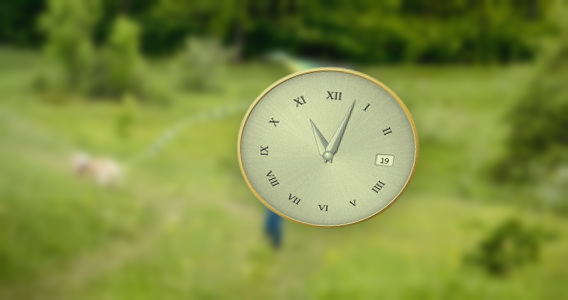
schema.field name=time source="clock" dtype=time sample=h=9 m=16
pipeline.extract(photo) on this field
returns h=11 m=3
